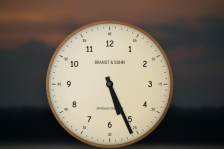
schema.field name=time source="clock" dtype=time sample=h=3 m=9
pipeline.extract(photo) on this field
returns h=5 m=26
